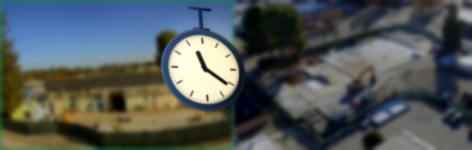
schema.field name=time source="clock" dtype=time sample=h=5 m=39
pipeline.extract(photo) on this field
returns h=11 m=21
